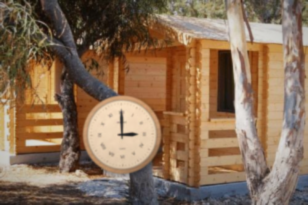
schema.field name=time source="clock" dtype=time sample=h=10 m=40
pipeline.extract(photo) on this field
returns h=3 m=0
